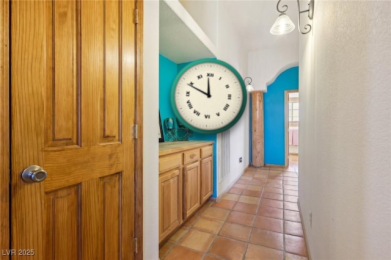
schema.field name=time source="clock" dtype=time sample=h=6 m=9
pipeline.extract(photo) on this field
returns h=11 m=49
